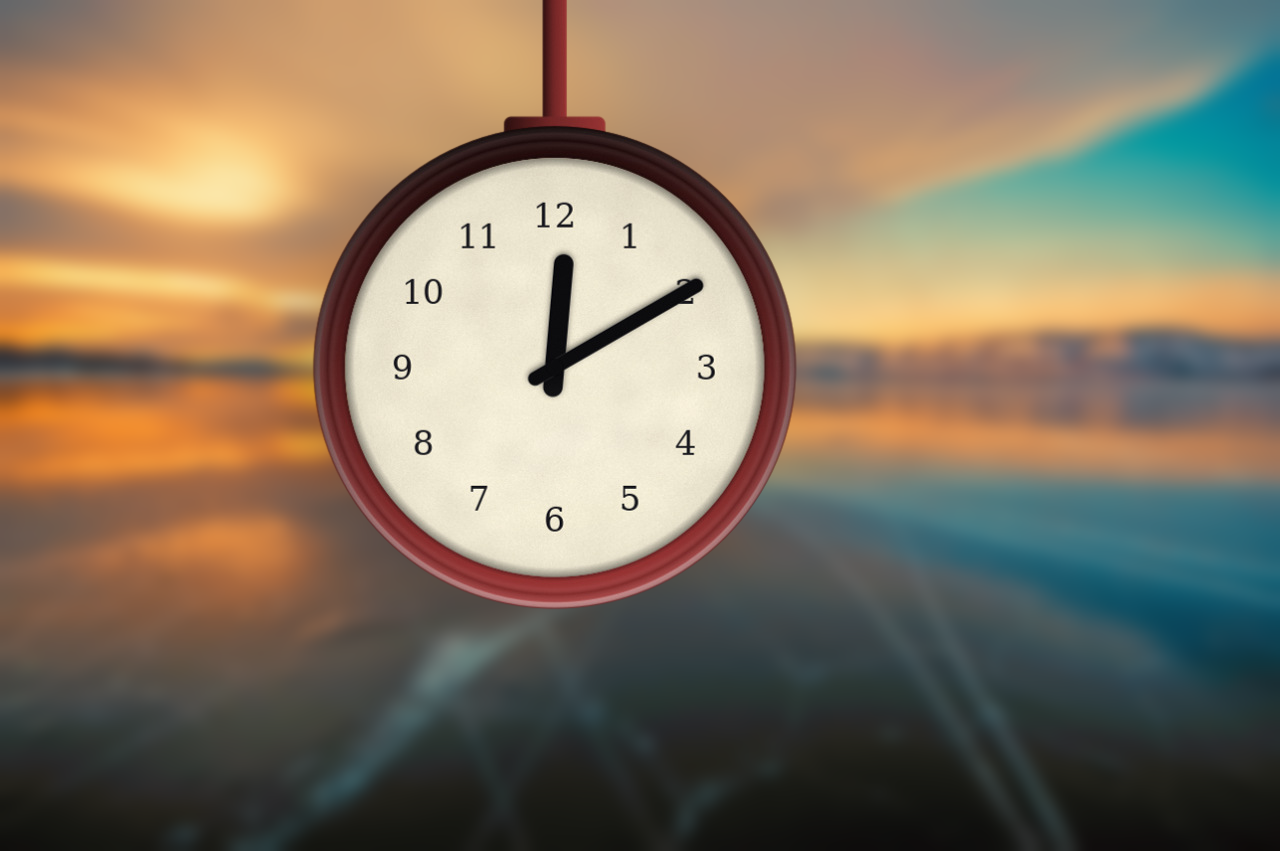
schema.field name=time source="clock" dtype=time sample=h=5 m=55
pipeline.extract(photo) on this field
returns h=12 m=10
